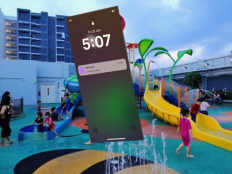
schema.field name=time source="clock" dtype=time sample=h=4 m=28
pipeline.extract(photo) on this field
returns h=5 m=7
